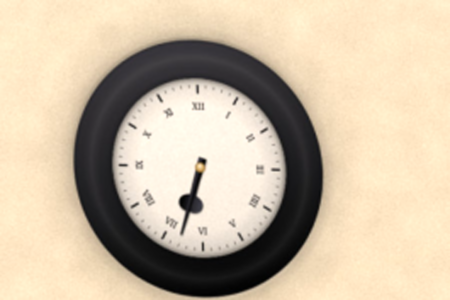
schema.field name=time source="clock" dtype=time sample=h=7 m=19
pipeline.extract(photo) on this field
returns h=6 m=33
